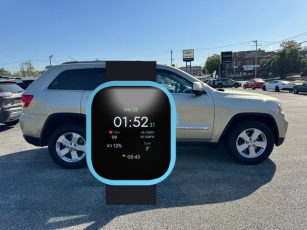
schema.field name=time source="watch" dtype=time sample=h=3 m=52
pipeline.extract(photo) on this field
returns h=1 m=52
